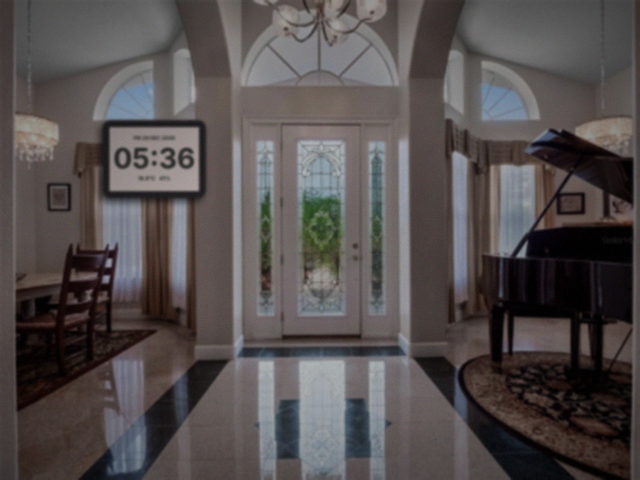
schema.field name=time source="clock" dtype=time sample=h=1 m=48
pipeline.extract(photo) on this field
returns h=5 m=36
